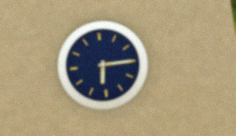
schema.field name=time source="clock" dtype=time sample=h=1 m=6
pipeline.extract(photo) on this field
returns h=6 m=15
